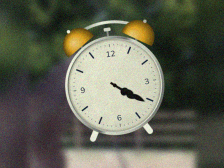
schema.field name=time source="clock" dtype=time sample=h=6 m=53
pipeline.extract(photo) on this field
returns h=4 m=21
